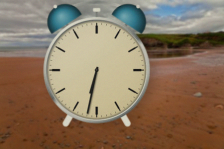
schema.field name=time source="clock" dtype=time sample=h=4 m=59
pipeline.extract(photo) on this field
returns h=6 m=32
